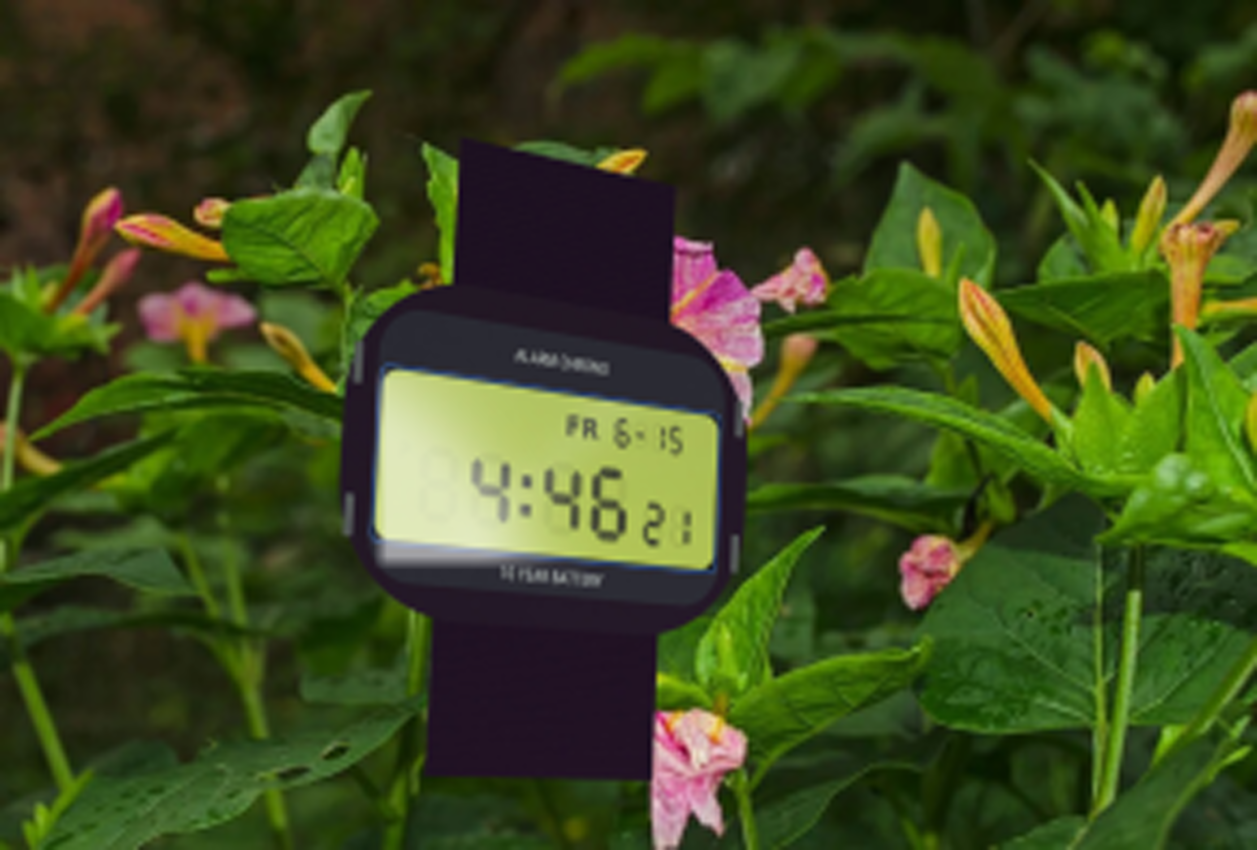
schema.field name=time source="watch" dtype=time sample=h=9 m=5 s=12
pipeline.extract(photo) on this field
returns h=4 m=46 s=21
